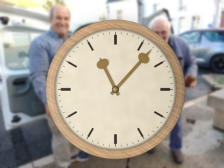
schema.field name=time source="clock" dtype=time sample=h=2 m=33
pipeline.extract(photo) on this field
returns h=11 m=7
